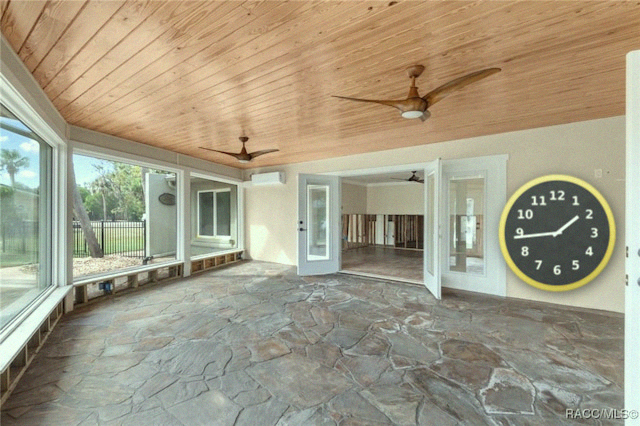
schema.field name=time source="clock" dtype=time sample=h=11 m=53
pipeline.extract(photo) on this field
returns h=1 m=44
